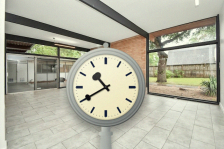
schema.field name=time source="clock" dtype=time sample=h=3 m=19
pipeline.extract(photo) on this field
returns h=10 m=40
